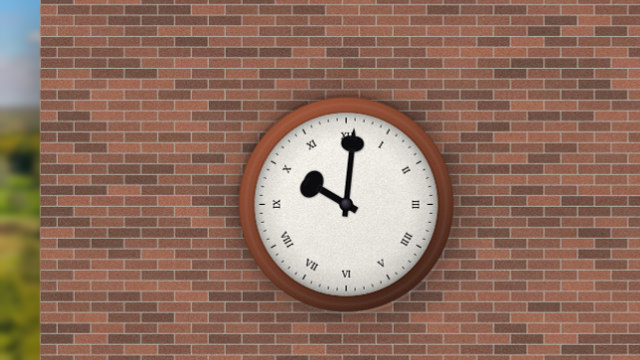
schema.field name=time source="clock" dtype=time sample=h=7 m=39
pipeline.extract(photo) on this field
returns h=10 m=1
